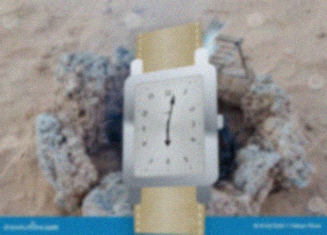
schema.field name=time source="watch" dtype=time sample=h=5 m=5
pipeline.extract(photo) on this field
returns h=6 m=2
